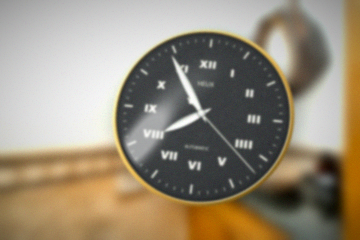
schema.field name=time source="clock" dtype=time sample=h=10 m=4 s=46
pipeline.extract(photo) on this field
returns h=7 m=54 s=22
